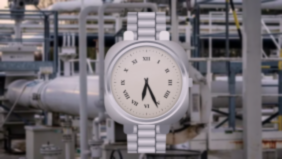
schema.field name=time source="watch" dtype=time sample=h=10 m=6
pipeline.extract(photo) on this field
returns h=6 m=26
